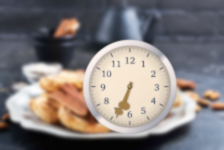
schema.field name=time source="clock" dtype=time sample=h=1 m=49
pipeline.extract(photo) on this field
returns h=6 m=34
